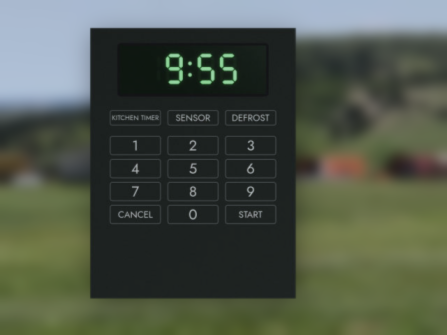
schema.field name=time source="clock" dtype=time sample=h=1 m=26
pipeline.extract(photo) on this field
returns h=9 m=55
